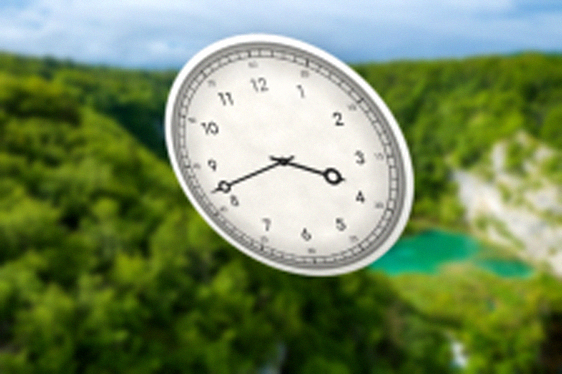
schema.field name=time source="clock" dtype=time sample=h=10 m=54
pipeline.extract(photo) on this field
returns h=3 m=42
